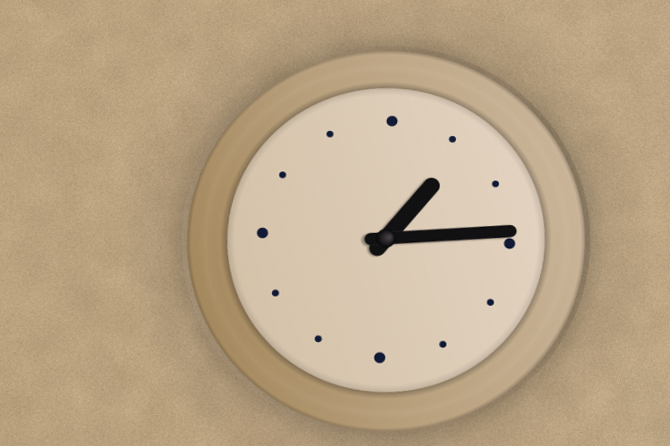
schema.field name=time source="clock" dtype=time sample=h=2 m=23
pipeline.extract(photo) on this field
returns h=1 m=14
